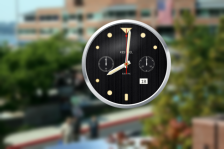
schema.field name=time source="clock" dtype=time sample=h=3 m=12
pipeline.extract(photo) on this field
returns h=8 m=1
